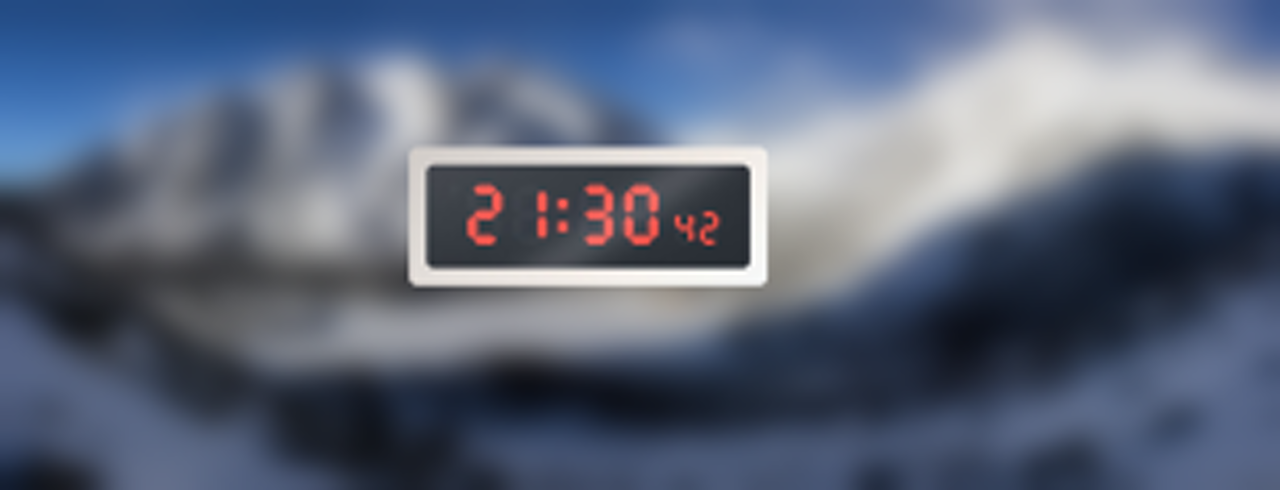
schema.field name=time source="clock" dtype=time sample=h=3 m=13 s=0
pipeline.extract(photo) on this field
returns h=21 m=30 s=42
